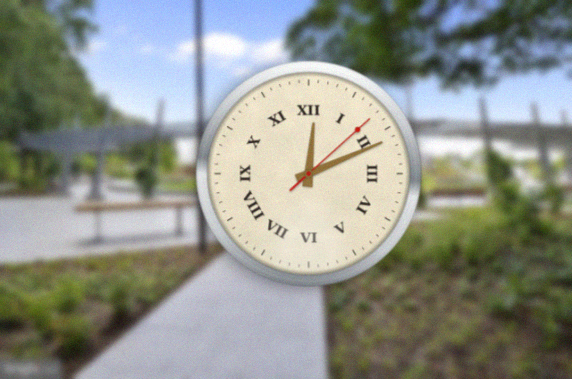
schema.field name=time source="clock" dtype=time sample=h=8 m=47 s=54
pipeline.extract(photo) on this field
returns h=12 m=11 s=8
